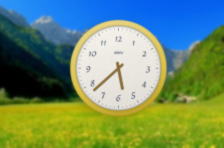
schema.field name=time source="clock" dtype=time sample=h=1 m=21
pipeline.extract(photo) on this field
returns h=5 m=38
